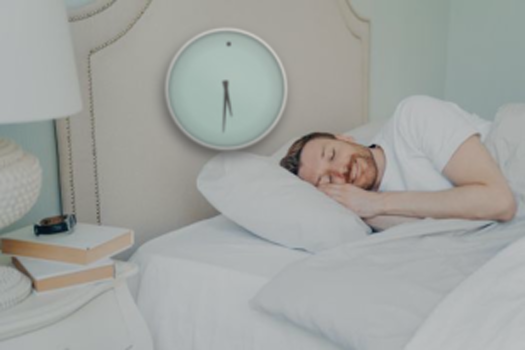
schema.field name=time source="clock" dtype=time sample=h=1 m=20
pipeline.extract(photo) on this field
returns h=5 m=30
